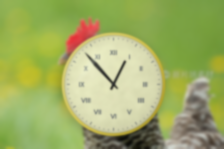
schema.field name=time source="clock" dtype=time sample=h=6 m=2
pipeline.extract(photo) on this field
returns h=12 m=53
